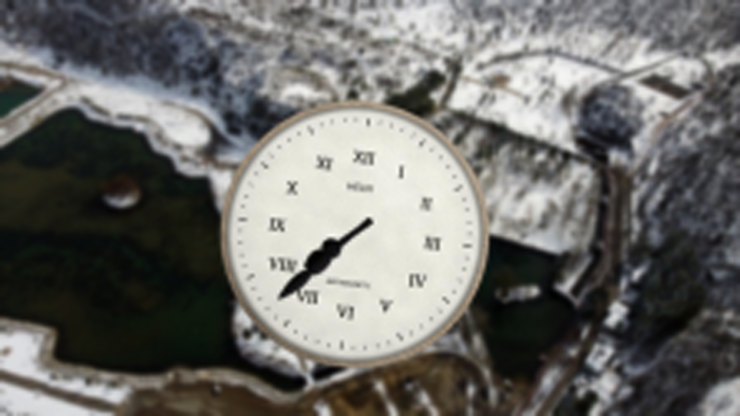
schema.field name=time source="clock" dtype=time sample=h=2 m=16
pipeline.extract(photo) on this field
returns h=7 m=37
